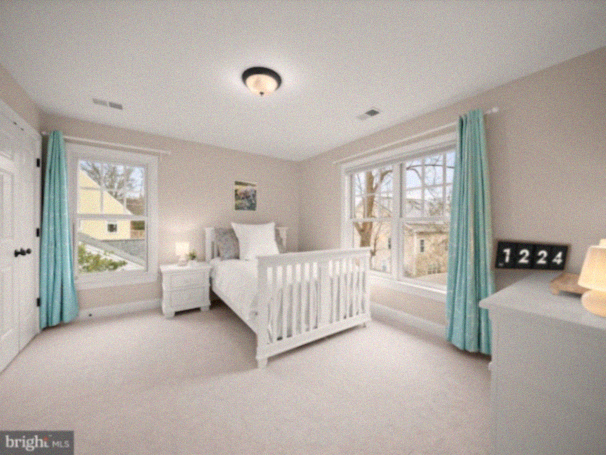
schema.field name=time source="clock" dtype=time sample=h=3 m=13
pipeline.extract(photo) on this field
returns h=12 m=24
